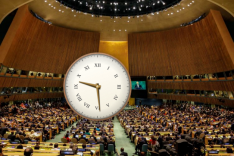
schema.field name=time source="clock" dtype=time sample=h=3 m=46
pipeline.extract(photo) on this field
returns h=9 m=29
